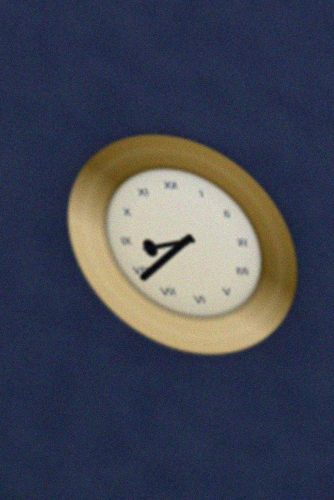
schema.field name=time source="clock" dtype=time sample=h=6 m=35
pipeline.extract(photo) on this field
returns h=8 m=39
